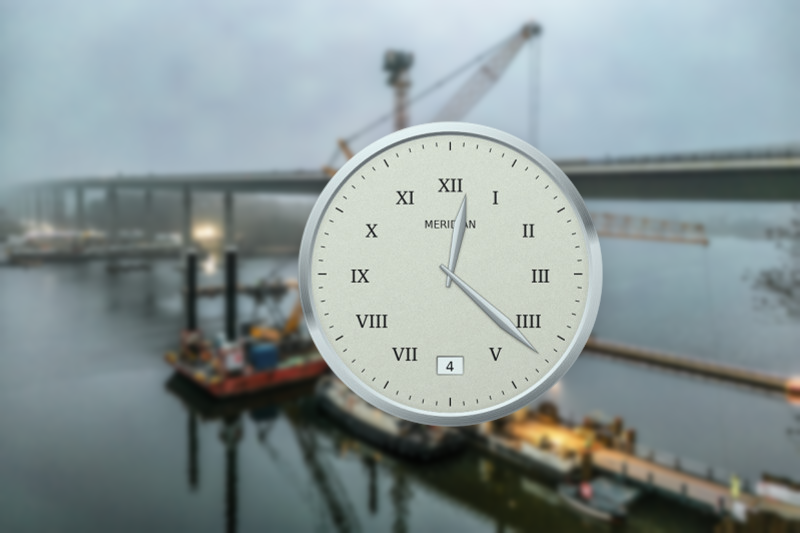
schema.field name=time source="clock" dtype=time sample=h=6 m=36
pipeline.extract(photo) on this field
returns h=12 m=22
